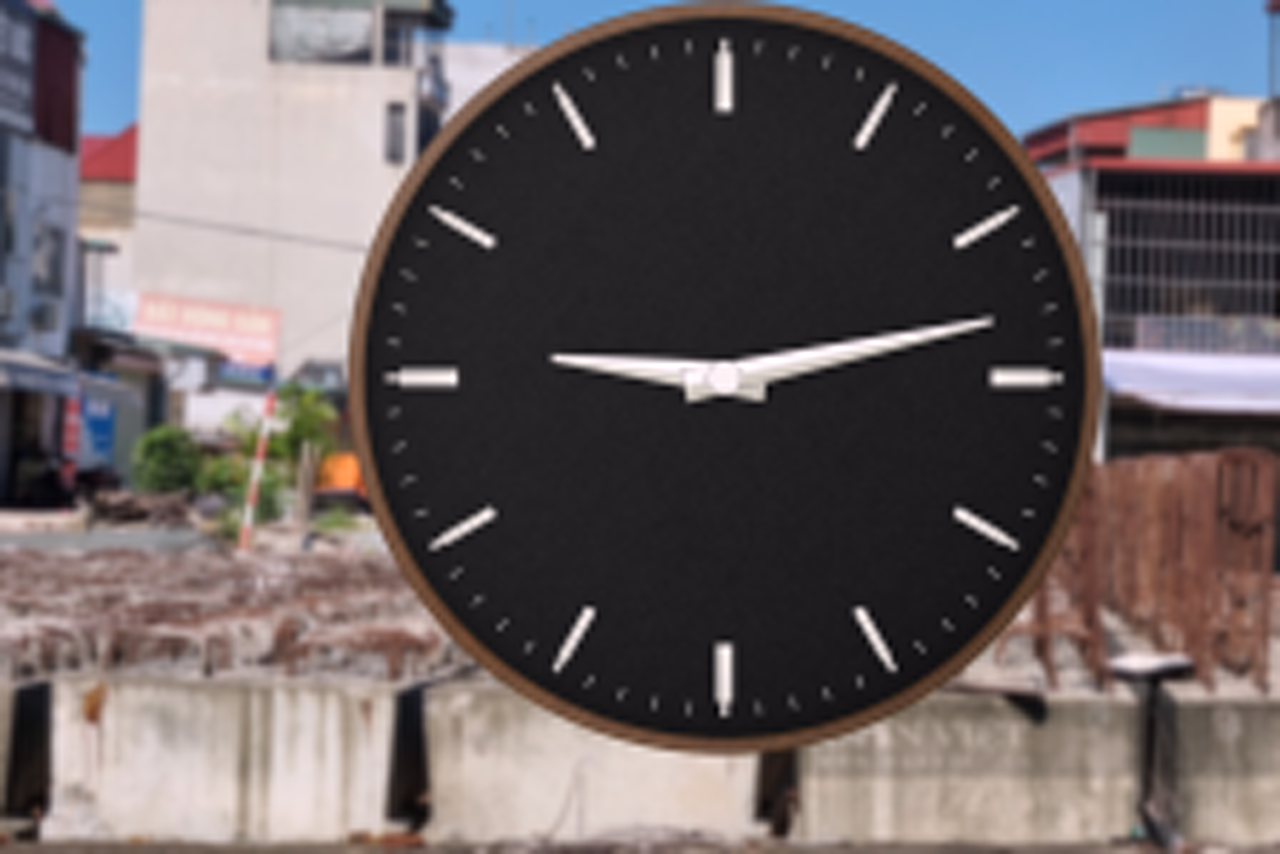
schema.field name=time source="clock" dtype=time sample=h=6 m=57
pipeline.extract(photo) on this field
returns h=9 m=13
